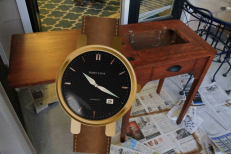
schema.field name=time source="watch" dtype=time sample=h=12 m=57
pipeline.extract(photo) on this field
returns h=10 m=19
